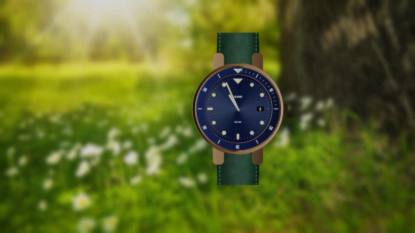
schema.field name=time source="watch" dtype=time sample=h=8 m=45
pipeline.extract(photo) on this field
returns h=10 m=56
